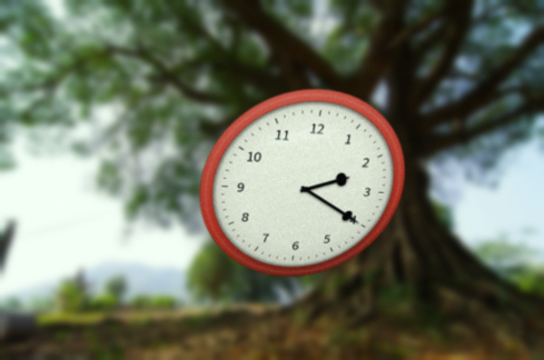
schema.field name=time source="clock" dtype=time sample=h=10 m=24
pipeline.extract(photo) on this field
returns h=2 m=20
